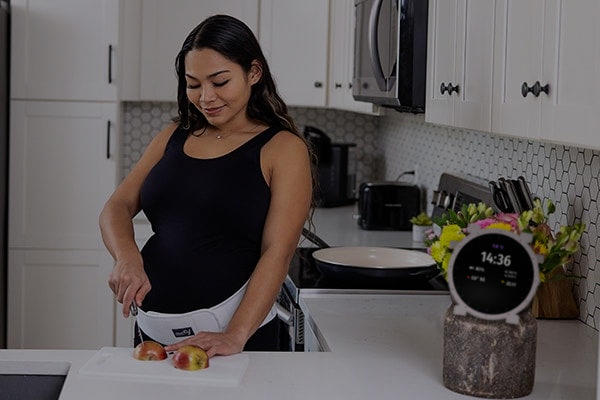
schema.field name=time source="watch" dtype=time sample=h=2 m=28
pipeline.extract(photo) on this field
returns h=14 m=36
